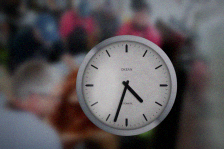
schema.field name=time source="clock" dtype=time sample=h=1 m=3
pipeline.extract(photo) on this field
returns h=4 m=33
